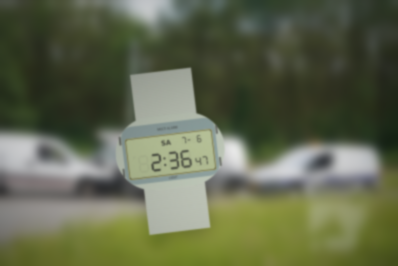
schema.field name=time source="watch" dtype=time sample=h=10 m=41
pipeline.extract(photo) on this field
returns h=2 m=36
